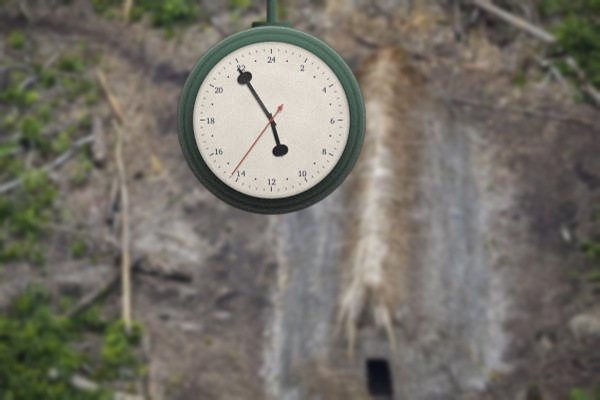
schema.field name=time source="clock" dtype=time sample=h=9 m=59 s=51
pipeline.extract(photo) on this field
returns h=10 m=54 s=36
